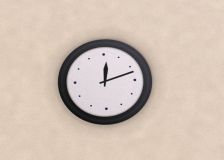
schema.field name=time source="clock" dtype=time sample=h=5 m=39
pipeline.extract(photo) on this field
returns h=12 m=12
